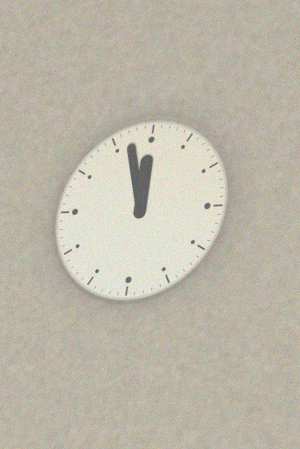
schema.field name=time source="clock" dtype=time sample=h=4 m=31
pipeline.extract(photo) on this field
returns h=11 m=57
